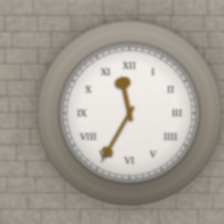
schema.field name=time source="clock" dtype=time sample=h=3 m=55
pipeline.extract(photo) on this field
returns h=11 m=35
